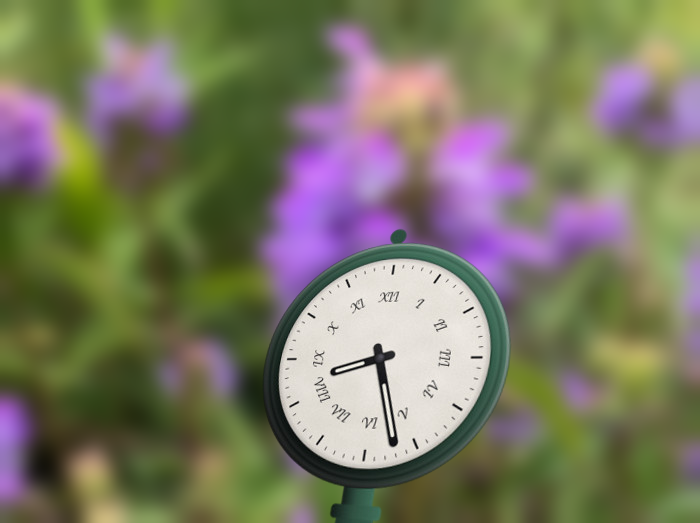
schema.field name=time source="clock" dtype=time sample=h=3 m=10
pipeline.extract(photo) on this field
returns h=8 m=27
